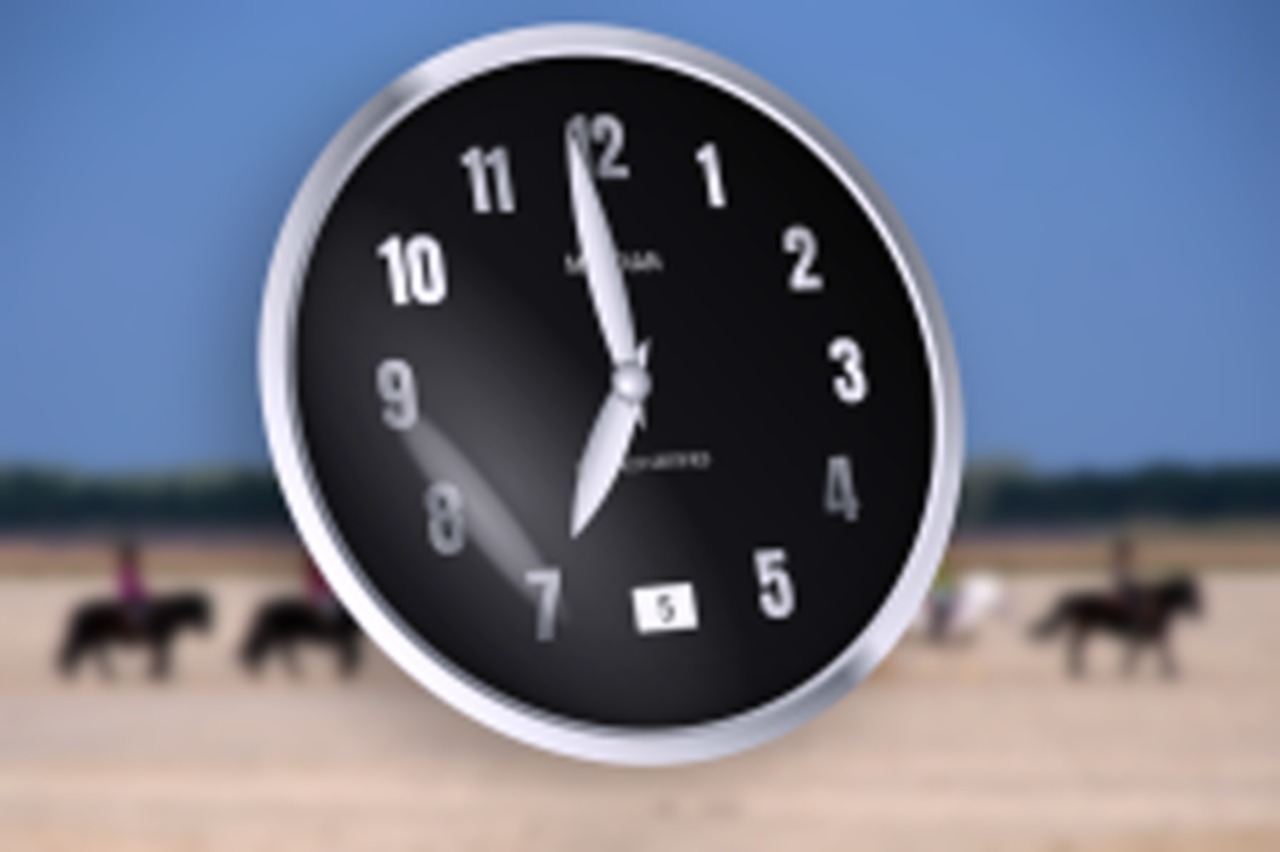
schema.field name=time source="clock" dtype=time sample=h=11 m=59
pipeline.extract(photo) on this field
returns h=6 m=59
